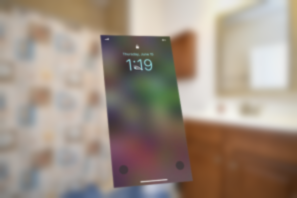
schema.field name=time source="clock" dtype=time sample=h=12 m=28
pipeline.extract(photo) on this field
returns h=1 m=19
